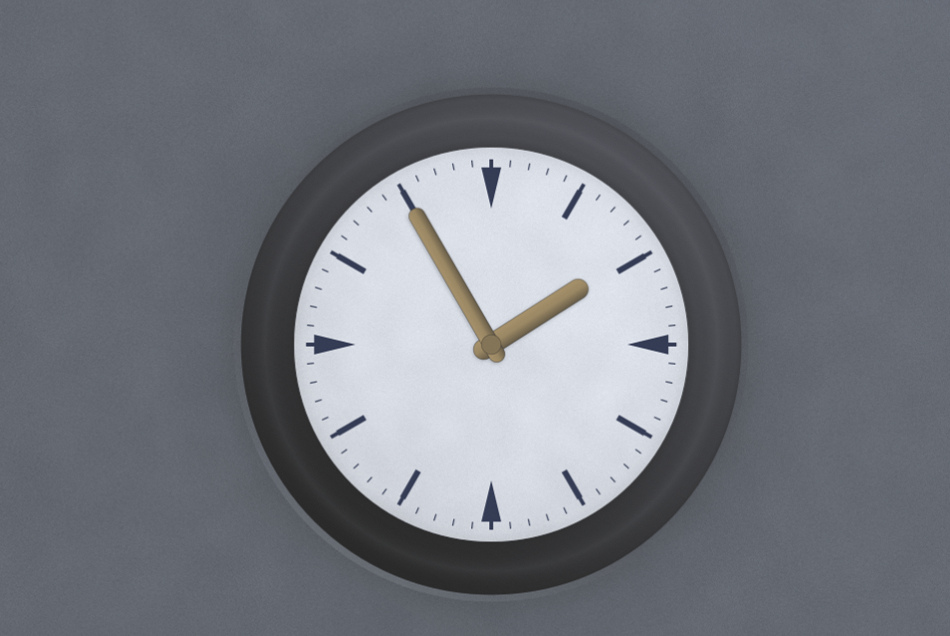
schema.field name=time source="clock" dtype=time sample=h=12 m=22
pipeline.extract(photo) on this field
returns h=1 m=55
